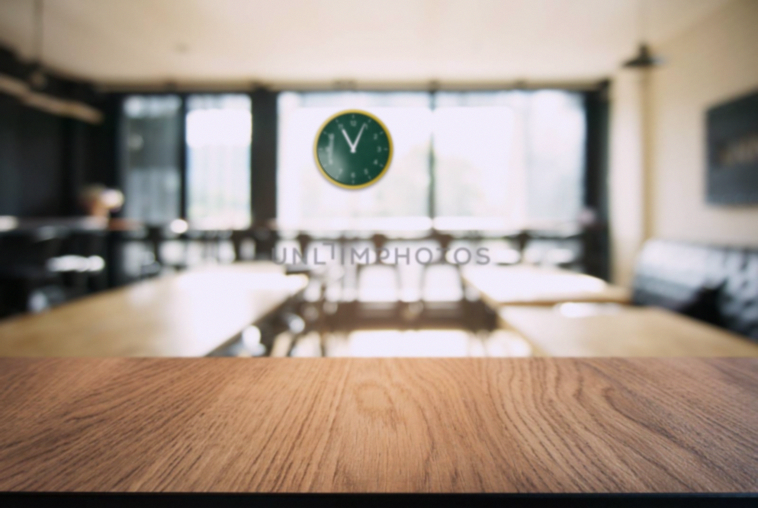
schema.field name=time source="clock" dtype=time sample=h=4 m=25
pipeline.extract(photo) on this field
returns h=11 m=4
